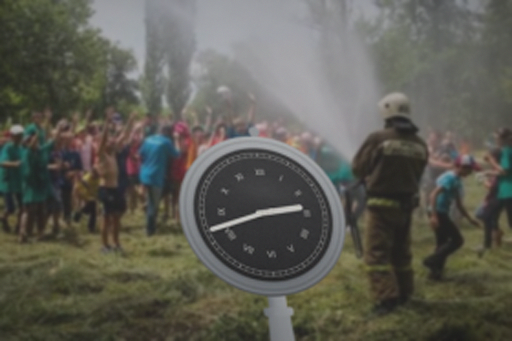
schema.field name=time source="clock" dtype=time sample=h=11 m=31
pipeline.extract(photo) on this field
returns h=2 m=42
